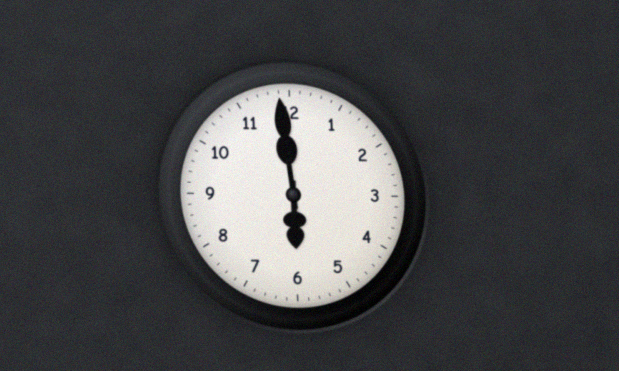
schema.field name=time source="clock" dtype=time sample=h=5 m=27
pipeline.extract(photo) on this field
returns h=5 m=59
